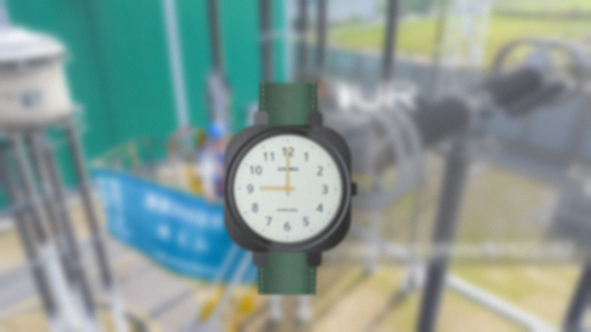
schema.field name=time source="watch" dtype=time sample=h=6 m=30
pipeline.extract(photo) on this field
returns h=9 m=0
